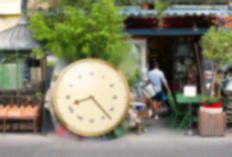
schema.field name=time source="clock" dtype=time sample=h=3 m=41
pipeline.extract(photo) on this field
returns h=8 m=23
